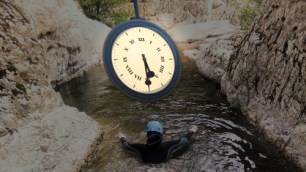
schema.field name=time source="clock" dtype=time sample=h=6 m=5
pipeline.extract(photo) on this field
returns h=5 m=30
